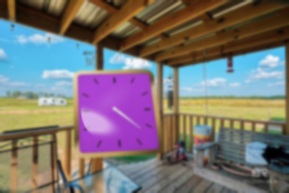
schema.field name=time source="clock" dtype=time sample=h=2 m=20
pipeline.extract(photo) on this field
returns h=4 m=22
